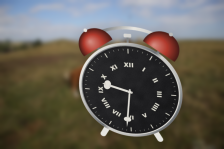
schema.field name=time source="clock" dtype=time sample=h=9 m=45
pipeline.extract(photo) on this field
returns h=9 m=31
